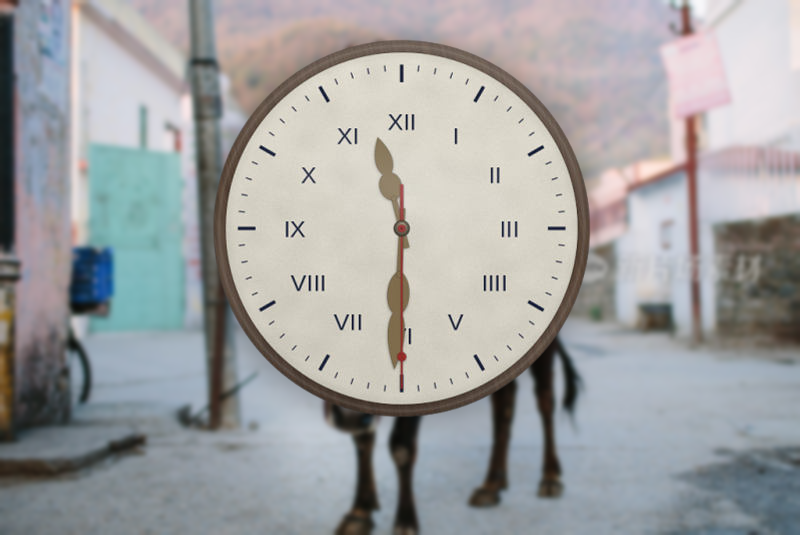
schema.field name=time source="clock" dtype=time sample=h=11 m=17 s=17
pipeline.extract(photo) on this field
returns h=11 m=30 s=30
